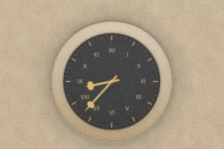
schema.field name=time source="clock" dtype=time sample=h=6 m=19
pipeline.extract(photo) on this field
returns h=8 m=37
